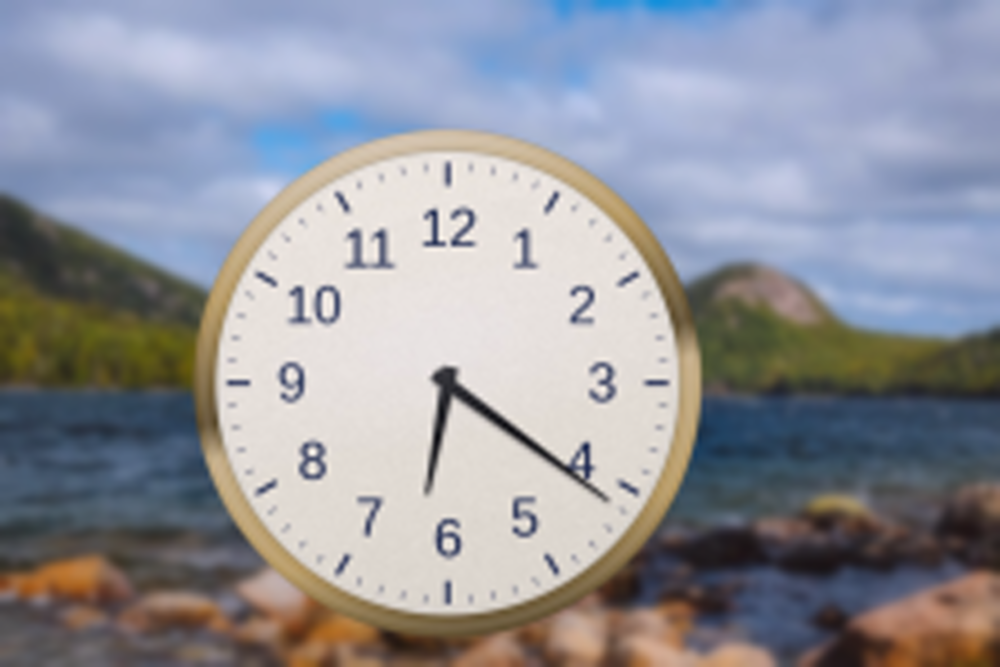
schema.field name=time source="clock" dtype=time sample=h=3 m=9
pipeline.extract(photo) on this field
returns h=6 m=21
